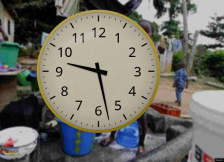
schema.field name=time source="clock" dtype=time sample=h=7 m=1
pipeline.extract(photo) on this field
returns h=9 m=28
